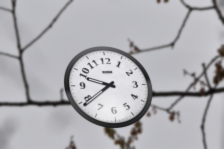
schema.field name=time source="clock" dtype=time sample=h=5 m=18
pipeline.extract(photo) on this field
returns h=9 m=39
